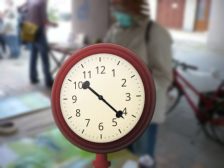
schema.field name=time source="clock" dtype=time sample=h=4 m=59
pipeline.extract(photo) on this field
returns h=10 m=22
